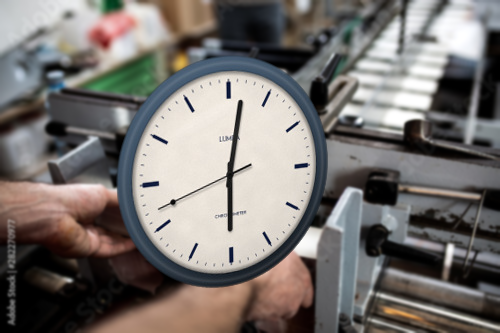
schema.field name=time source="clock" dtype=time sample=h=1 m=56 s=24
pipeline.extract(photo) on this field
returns h=6 m=1 s=42
